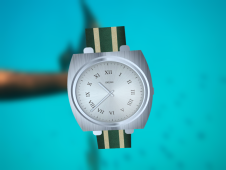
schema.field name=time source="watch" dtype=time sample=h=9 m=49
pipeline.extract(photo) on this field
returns h=10 m=38
